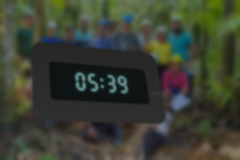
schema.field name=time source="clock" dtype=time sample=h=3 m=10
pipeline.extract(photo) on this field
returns h=5 m=39
